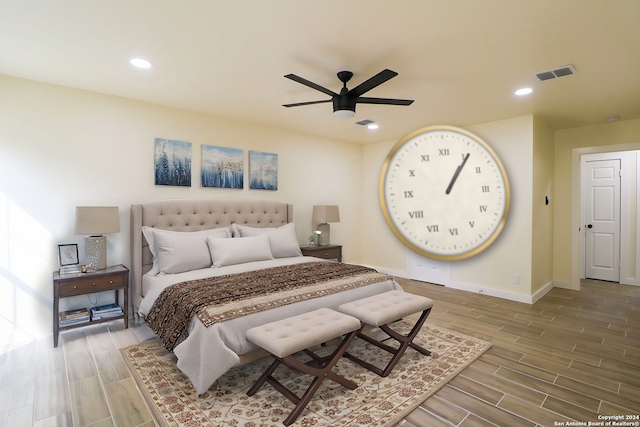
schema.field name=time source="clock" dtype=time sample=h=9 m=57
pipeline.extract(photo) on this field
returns h=1 m=6
